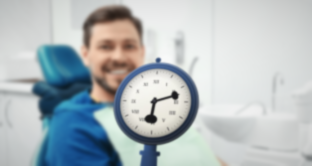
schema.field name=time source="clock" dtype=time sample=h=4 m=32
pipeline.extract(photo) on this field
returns h=6 m=12
